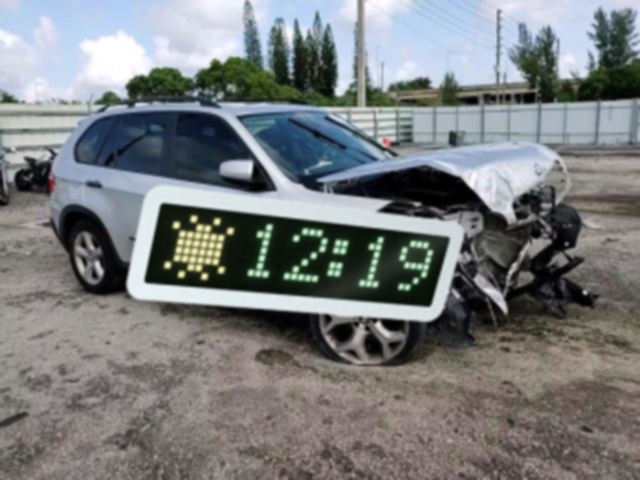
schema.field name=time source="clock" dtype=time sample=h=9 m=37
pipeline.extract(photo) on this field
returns h=12 m=19
